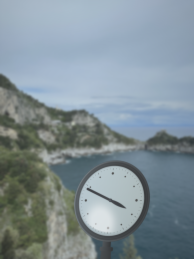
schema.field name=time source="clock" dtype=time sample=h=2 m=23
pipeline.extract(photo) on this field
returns h=3 m=49
